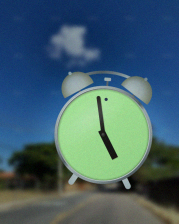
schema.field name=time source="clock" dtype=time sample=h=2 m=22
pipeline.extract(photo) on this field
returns h=4 m=58
